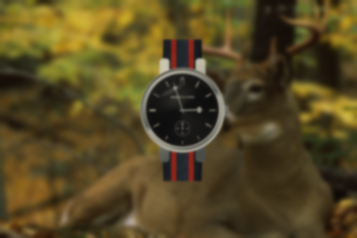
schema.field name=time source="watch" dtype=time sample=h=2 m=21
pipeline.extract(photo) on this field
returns h=2 m=57
